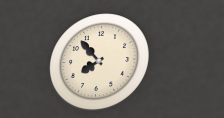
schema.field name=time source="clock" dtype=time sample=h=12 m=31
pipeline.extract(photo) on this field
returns h=7 m=53
